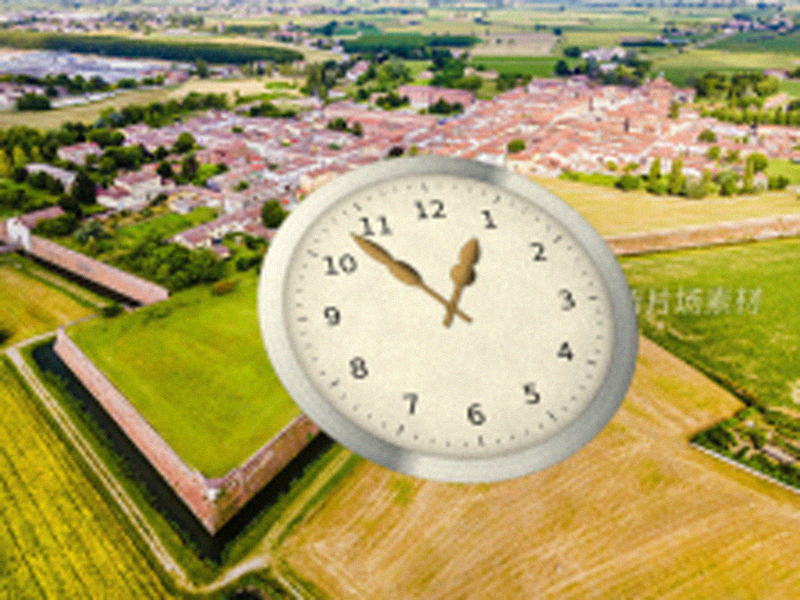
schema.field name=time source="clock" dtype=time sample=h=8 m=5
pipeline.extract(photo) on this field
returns h=12 m=53
